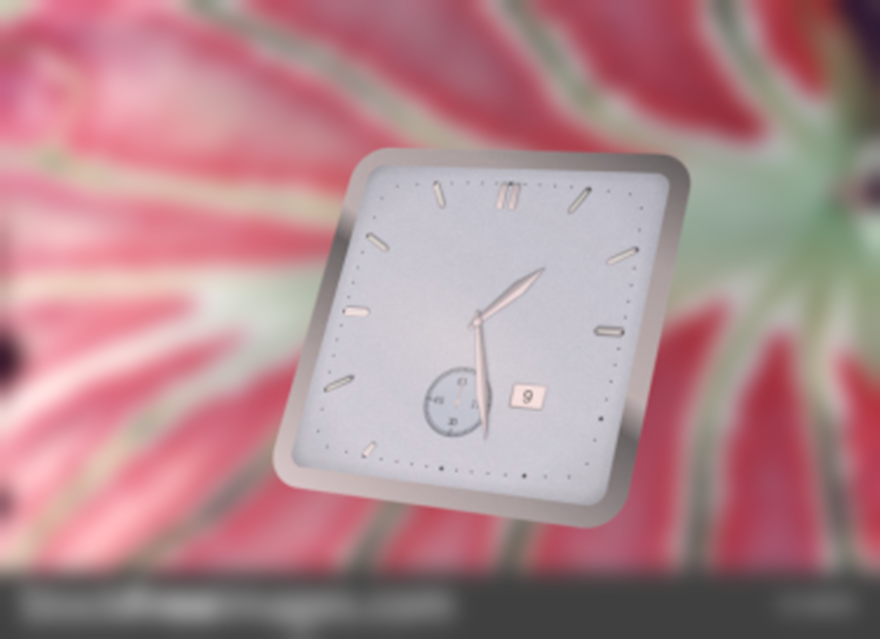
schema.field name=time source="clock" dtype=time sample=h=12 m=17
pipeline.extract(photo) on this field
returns h=1 m=27
